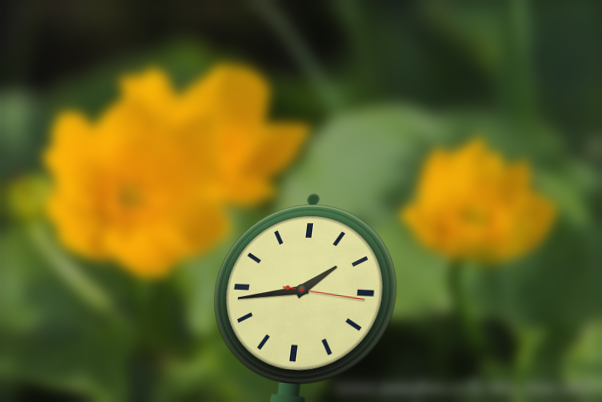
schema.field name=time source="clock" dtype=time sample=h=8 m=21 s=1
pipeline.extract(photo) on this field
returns h=1 m=43 s=16
